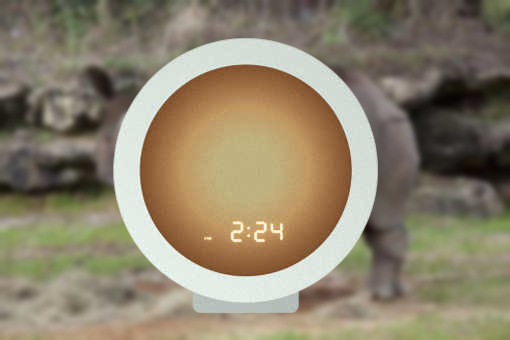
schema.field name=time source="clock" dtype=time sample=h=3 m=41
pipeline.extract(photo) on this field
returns h=2 m=24
